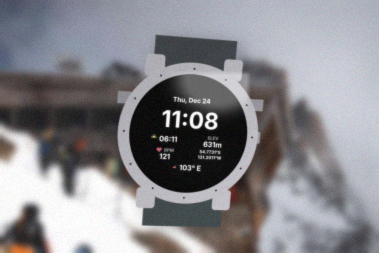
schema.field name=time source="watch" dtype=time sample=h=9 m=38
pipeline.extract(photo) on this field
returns h=11 m=8
